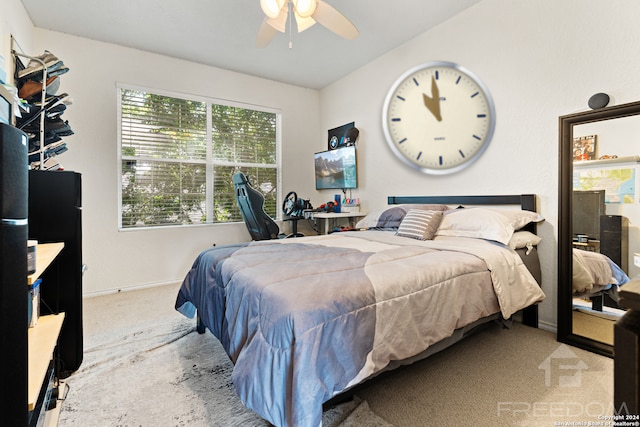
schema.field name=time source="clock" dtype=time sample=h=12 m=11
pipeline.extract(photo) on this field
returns h=10 m=59
